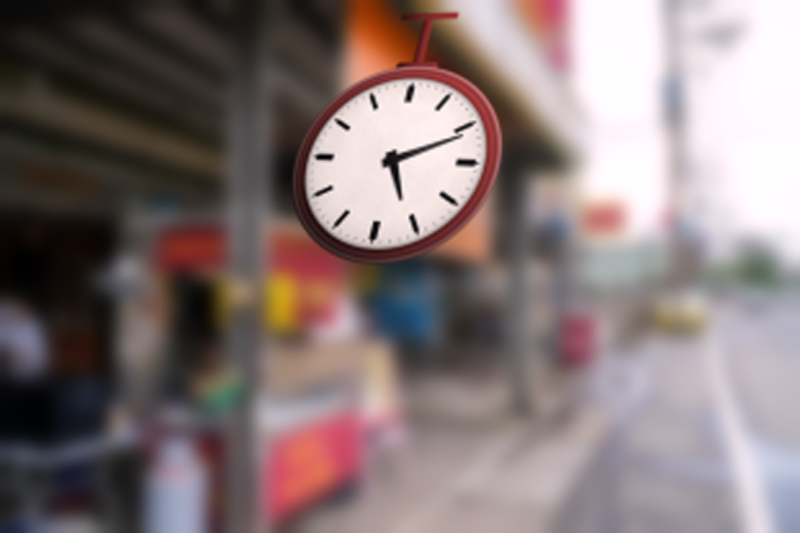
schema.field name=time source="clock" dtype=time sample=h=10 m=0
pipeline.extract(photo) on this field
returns h=5 m=11
